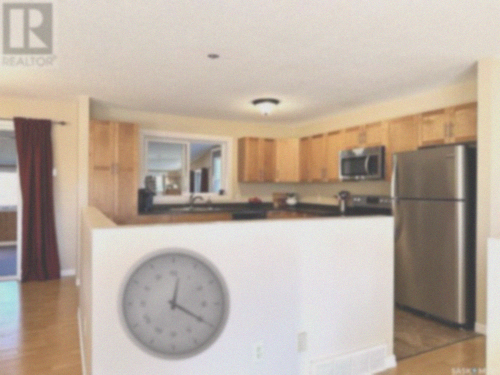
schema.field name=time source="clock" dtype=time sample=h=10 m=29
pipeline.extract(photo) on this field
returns h=12 m=20
